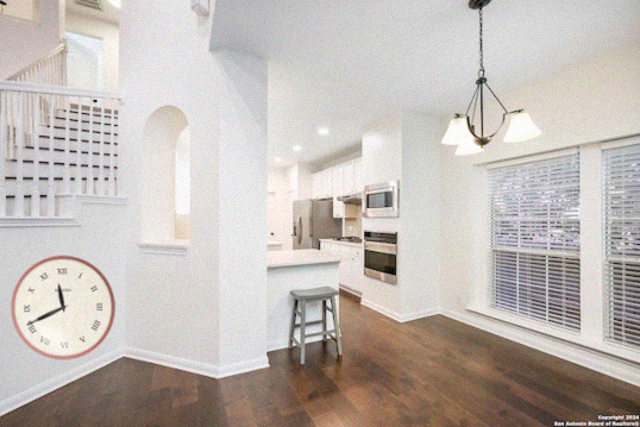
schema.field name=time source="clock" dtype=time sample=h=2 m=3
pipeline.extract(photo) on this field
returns h=11 m=41
